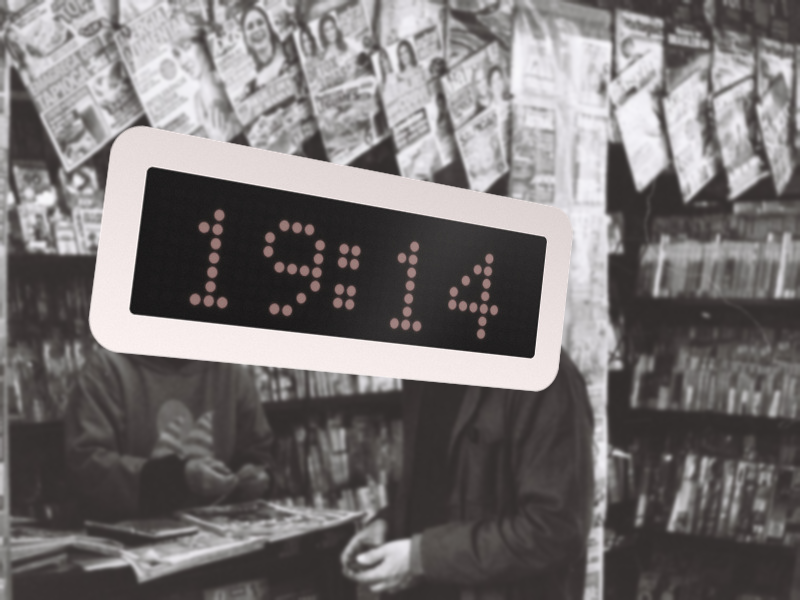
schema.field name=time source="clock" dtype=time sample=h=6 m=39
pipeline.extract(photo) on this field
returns h=19 m=14
